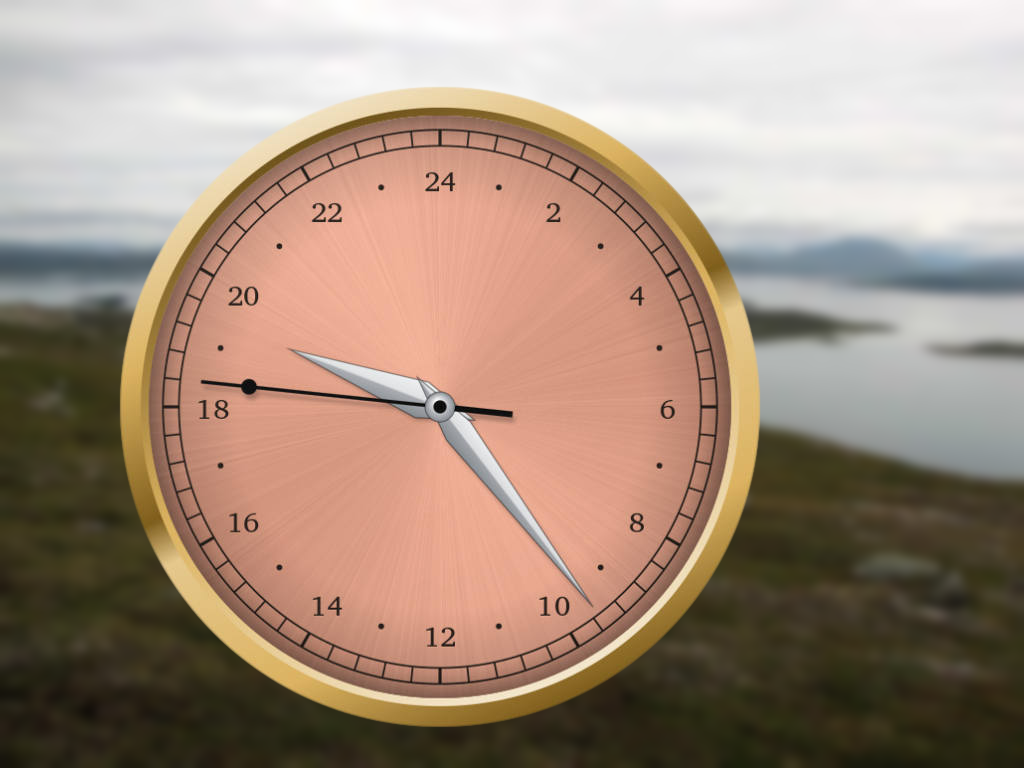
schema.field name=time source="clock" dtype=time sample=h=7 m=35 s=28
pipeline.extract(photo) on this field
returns h=19 m=23 s=46
